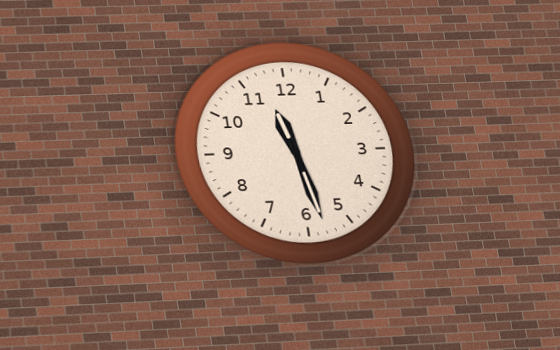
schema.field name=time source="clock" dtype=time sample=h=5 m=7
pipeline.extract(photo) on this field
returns h=11 m=28
